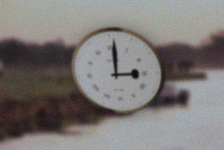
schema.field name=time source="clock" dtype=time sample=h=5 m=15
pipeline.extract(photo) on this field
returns h=3 m=1
